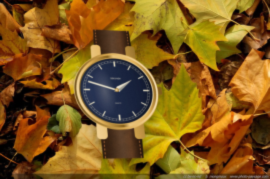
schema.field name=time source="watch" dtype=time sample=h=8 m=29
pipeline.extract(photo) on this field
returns h=1 m=48
